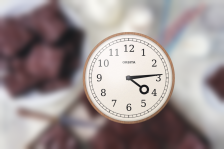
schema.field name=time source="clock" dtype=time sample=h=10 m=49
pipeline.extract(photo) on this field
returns h=4 m=14
